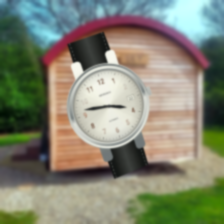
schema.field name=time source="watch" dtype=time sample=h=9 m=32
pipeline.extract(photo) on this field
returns h=3 m=47
